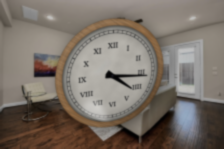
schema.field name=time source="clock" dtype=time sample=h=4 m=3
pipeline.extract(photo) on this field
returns h=4 m=16
